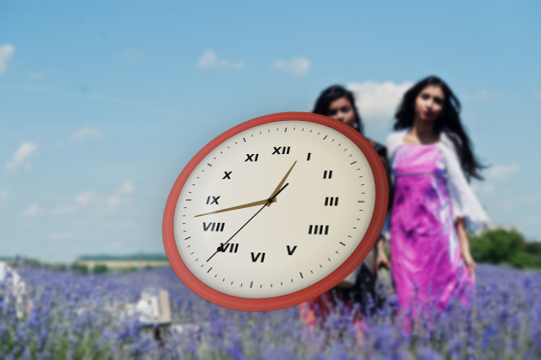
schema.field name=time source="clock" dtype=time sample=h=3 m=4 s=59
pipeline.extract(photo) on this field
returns h=12 m=42 s=36
